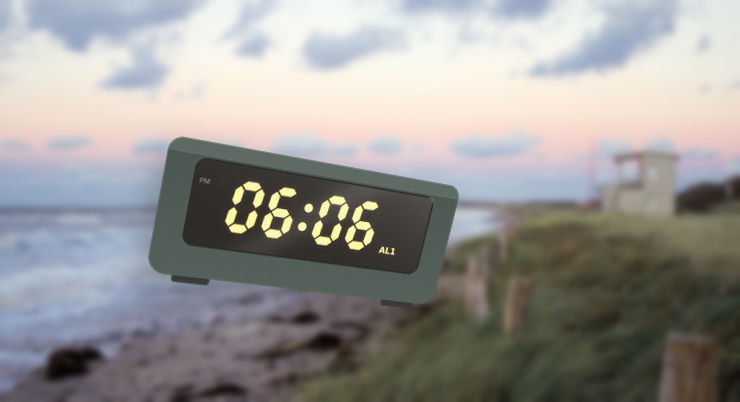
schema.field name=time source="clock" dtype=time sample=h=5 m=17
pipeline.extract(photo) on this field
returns h=6 m=6
